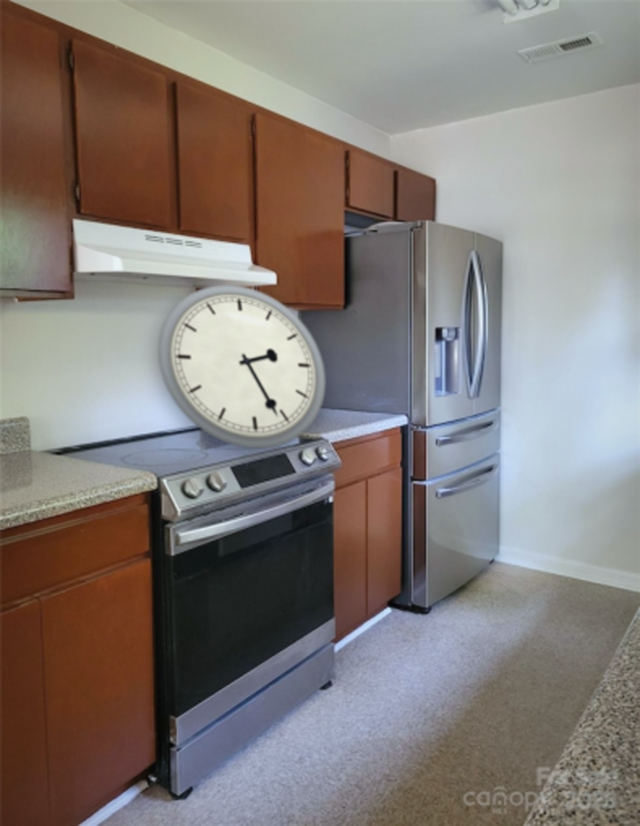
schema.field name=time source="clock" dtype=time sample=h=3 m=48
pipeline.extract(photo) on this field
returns h=2 m=26
